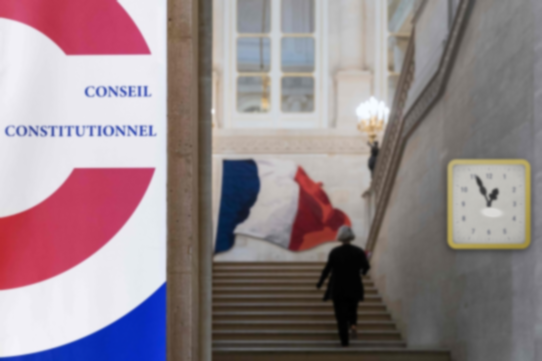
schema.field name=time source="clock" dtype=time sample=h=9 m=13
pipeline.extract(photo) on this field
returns h=12 m=56
